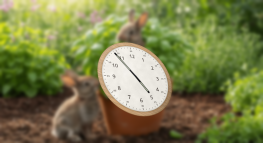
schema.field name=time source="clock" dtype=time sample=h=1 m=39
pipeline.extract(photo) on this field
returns h=4 m=54
